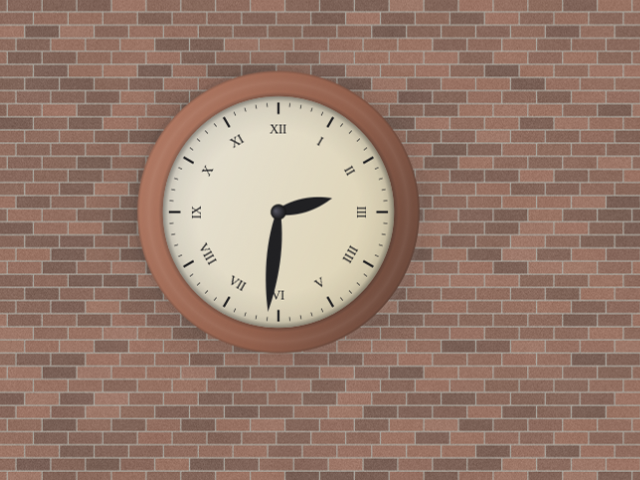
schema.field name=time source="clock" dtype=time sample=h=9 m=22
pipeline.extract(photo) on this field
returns h=2 m=31
